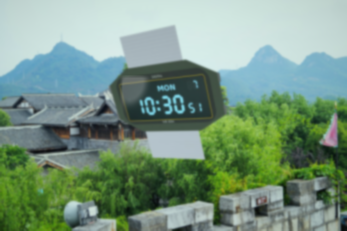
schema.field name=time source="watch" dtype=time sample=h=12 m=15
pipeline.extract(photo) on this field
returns h=10 m=30
